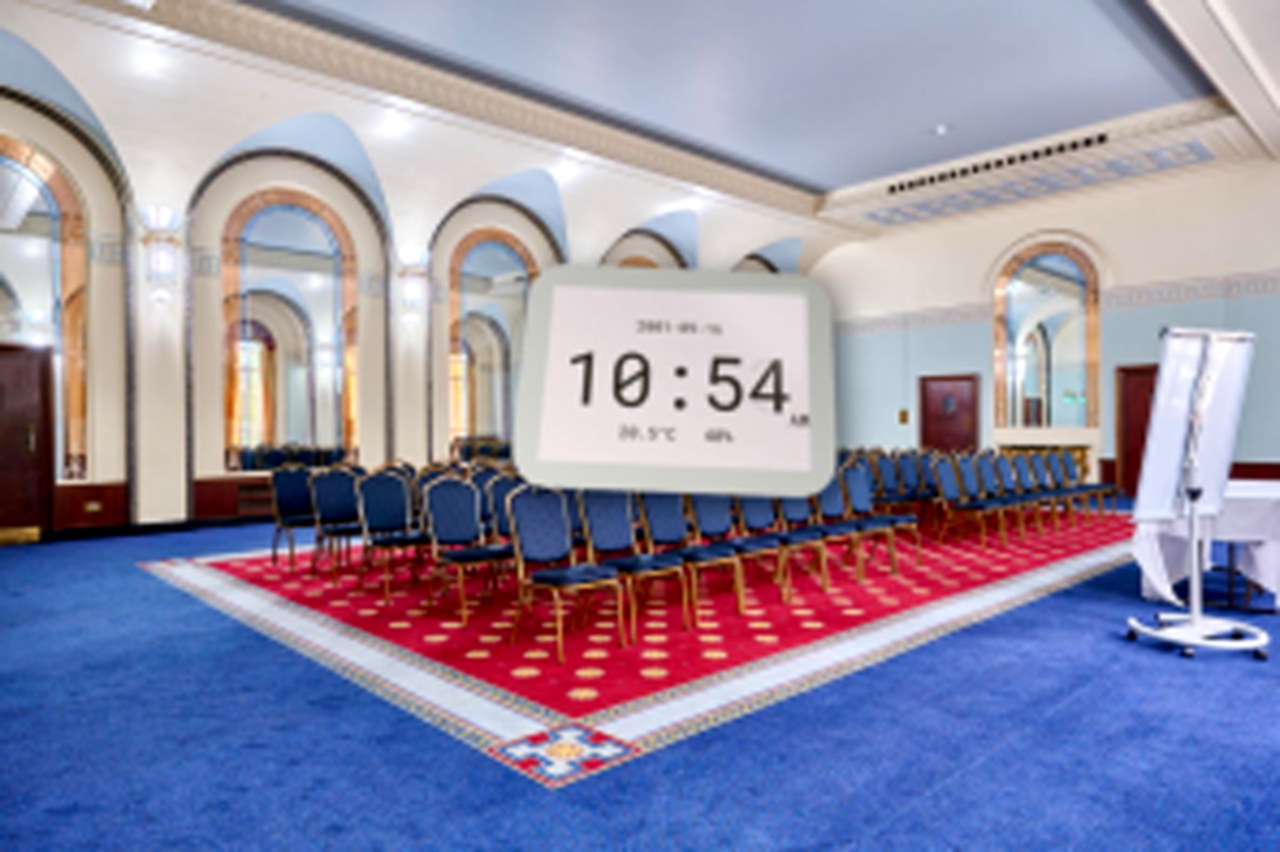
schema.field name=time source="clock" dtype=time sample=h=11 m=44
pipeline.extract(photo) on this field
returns h=10 m=54
